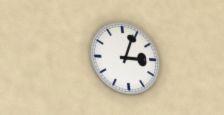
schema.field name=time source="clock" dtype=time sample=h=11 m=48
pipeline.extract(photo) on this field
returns h=3 m=4
